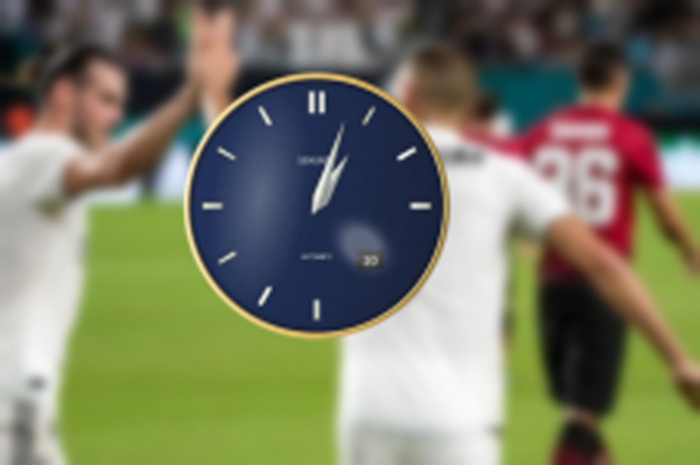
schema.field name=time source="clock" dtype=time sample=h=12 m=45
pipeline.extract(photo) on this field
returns h=1 m=3
